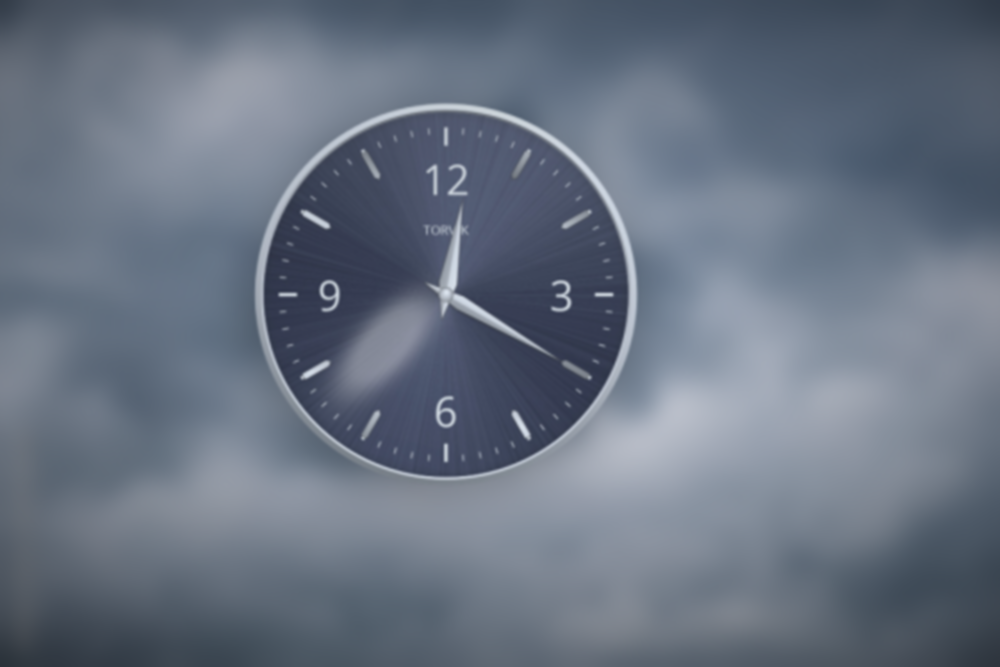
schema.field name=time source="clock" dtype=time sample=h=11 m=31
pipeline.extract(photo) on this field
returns h=12 m=20
